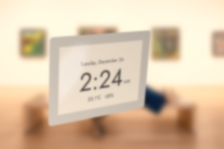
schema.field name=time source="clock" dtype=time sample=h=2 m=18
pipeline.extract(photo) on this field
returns h=2 m=24
